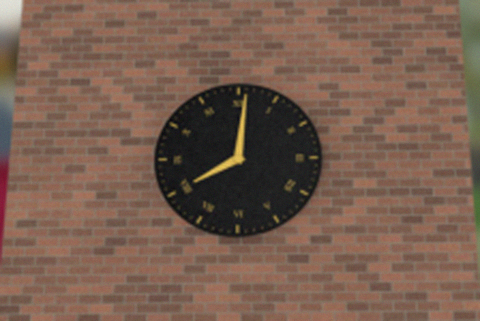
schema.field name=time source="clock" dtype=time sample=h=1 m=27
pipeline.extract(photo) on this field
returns h=8 m=1
